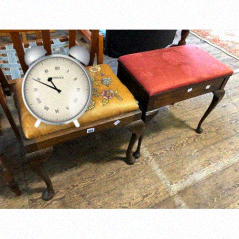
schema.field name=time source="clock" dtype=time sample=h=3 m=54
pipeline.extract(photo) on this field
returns h=10 m=49
